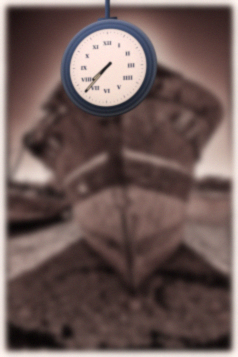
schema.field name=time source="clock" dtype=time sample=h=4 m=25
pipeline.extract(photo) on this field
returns h=7 m=37
